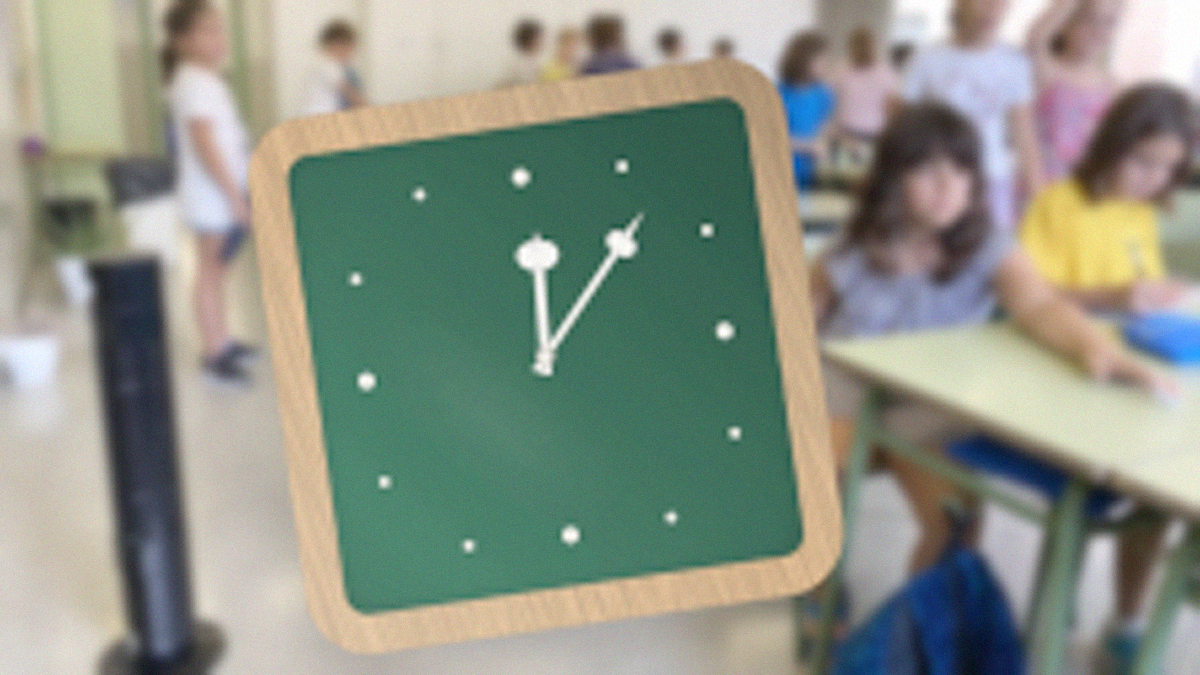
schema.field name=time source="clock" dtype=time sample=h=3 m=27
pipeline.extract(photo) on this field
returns h=12 m=7
